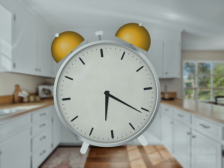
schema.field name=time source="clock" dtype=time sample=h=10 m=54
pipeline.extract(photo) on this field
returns h=6 m=21
